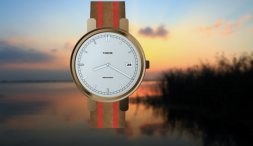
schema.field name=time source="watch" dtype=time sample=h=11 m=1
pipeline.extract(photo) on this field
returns h=8 m=20
